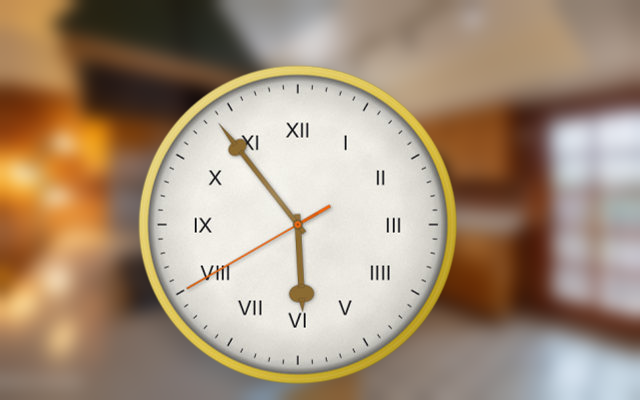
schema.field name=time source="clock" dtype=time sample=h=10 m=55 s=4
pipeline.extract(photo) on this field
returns h=5 m=53 s=40
